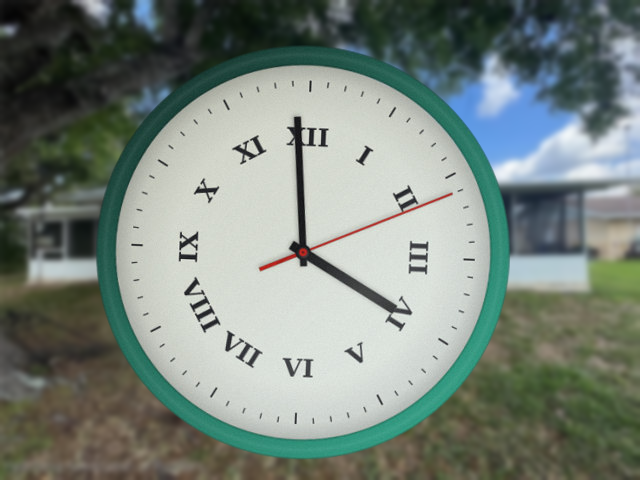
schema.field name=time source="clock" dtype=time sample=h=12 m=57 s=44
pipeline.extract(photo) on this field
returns h=3 m=59 s=11
